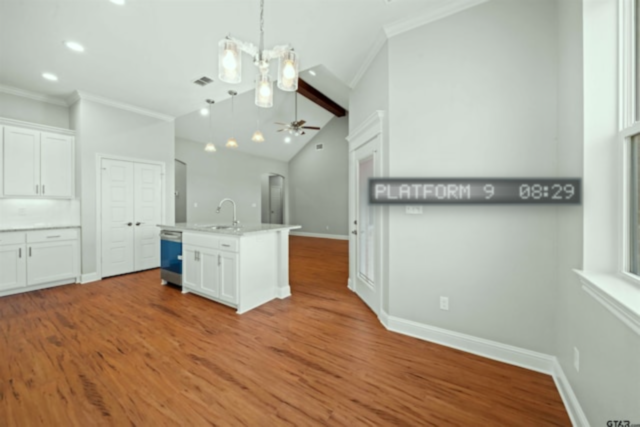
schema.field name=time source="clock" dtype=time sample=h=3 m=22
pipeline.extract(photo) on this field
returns h=8 m=29
